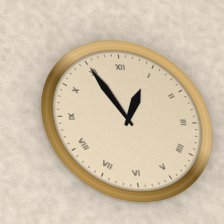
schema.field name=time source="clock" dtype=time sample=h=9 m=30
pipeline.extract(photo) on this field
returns h=12 m=55
